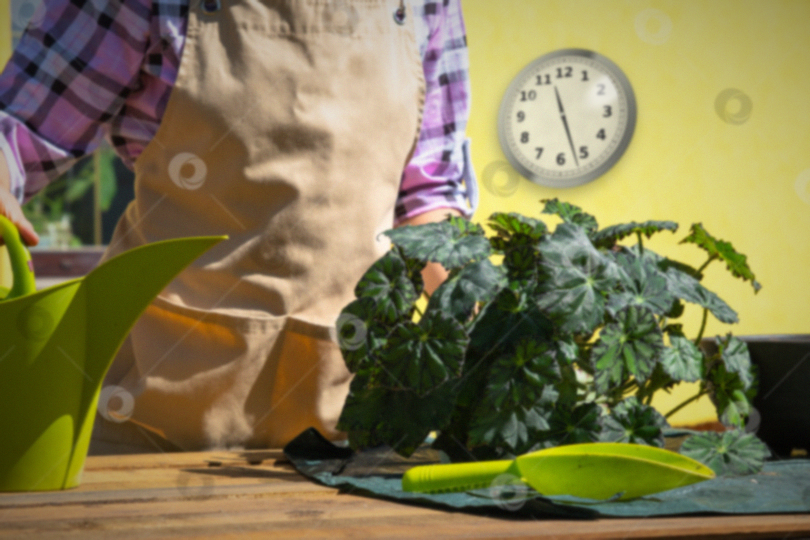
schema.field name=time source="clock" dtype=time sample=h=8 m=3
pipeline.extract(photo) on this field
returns h=11 m=27
